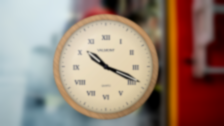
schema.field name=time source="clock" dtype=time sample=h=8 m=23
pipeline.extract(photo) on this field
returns h=10 m=19
